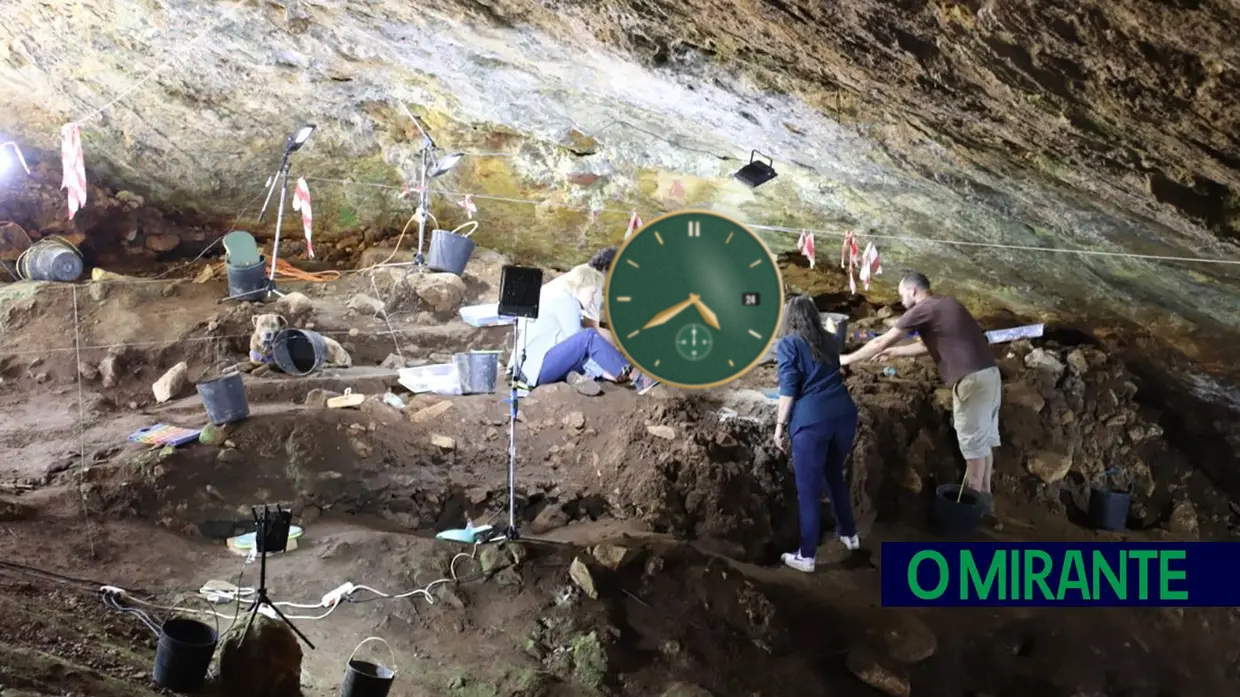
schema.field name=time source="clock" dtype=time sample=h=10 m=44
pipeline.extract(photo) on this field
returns h=4 m=40
